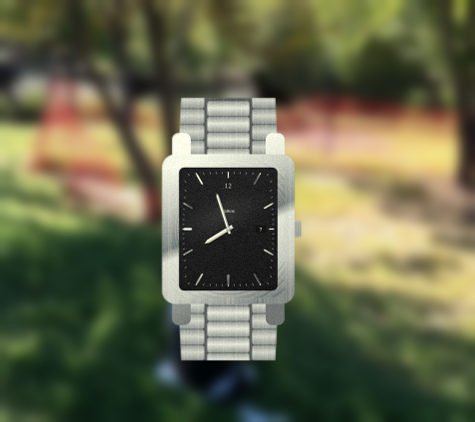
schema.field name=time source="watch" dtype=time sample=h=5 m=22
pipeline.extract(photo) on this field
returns h=7 m=57
